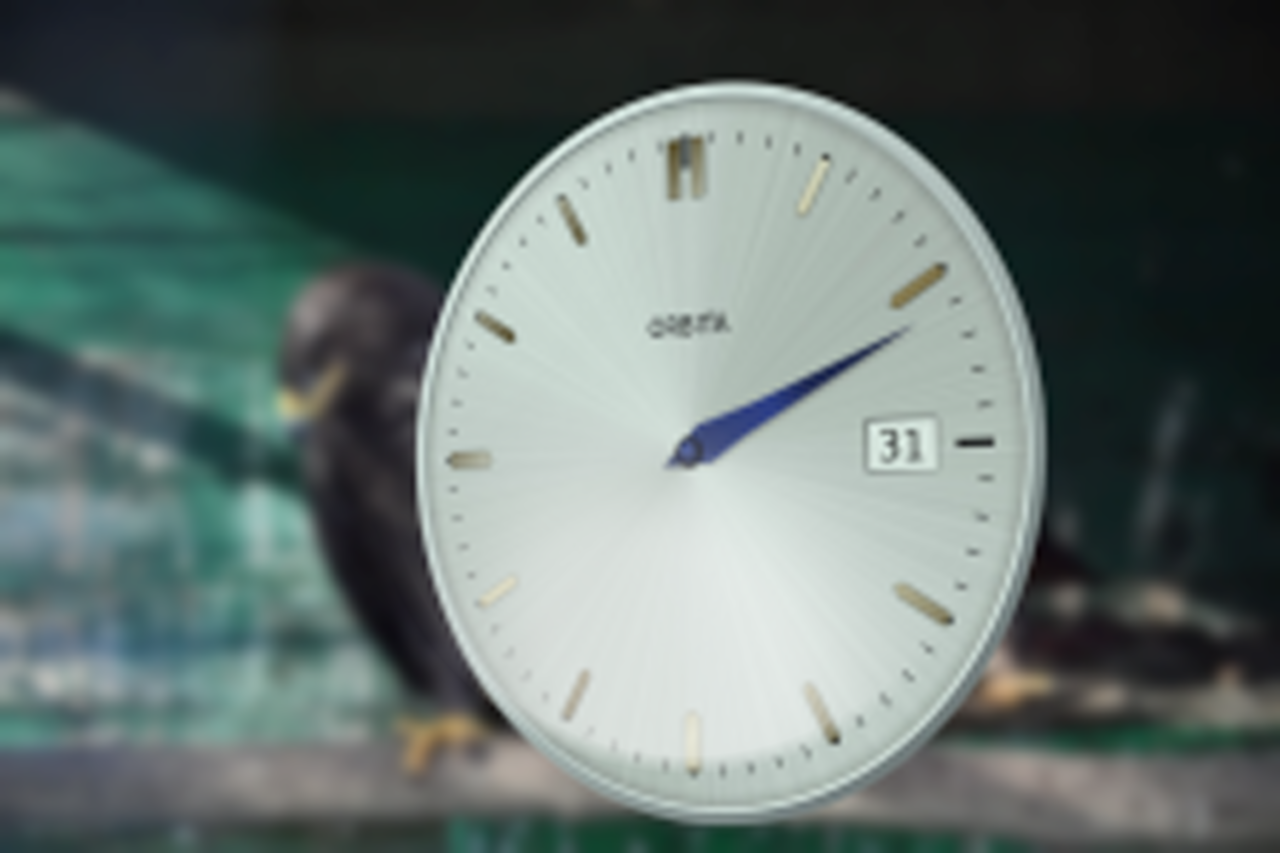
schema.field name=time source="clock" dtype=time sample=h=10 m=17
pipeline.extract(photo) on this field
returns h=2 m=11
